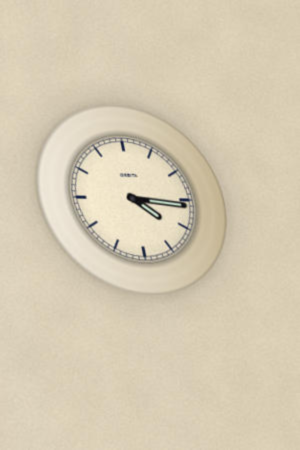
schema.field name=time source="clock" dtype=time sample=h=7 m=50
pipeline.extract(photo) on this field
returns h=4 m=16
